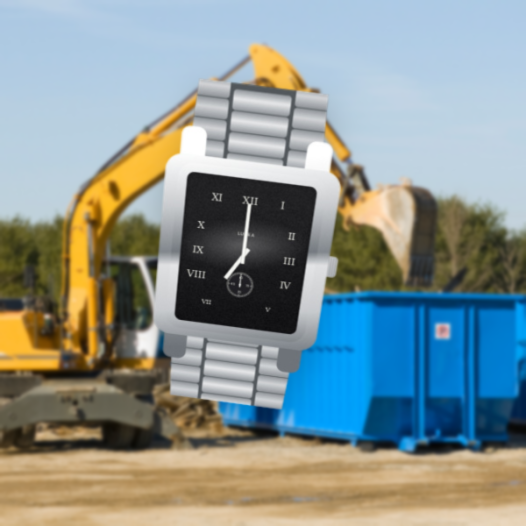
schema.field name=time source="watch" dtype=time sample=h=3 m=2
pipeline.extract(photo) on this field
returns h=7 m=0
